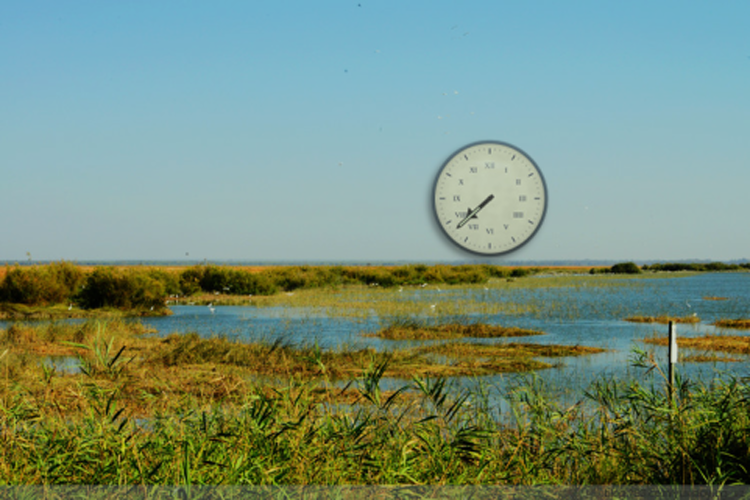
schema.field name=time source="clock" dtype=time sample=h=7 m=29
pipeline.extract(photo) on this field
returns h=7 m=38
